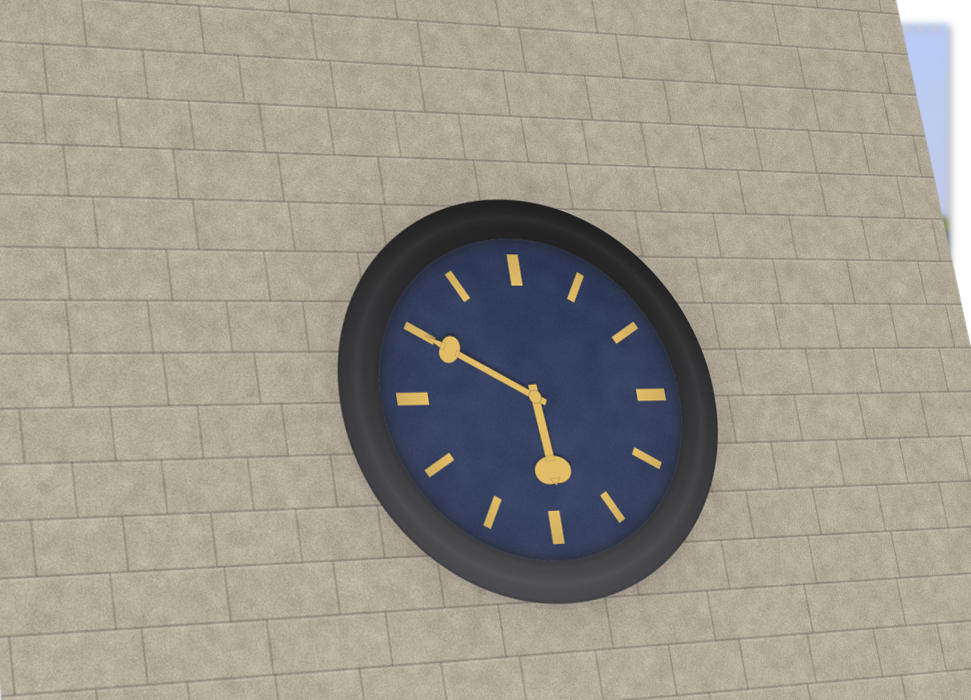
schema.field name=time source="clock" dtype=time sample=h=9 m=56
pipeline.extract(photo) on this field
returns h=5 m=50
